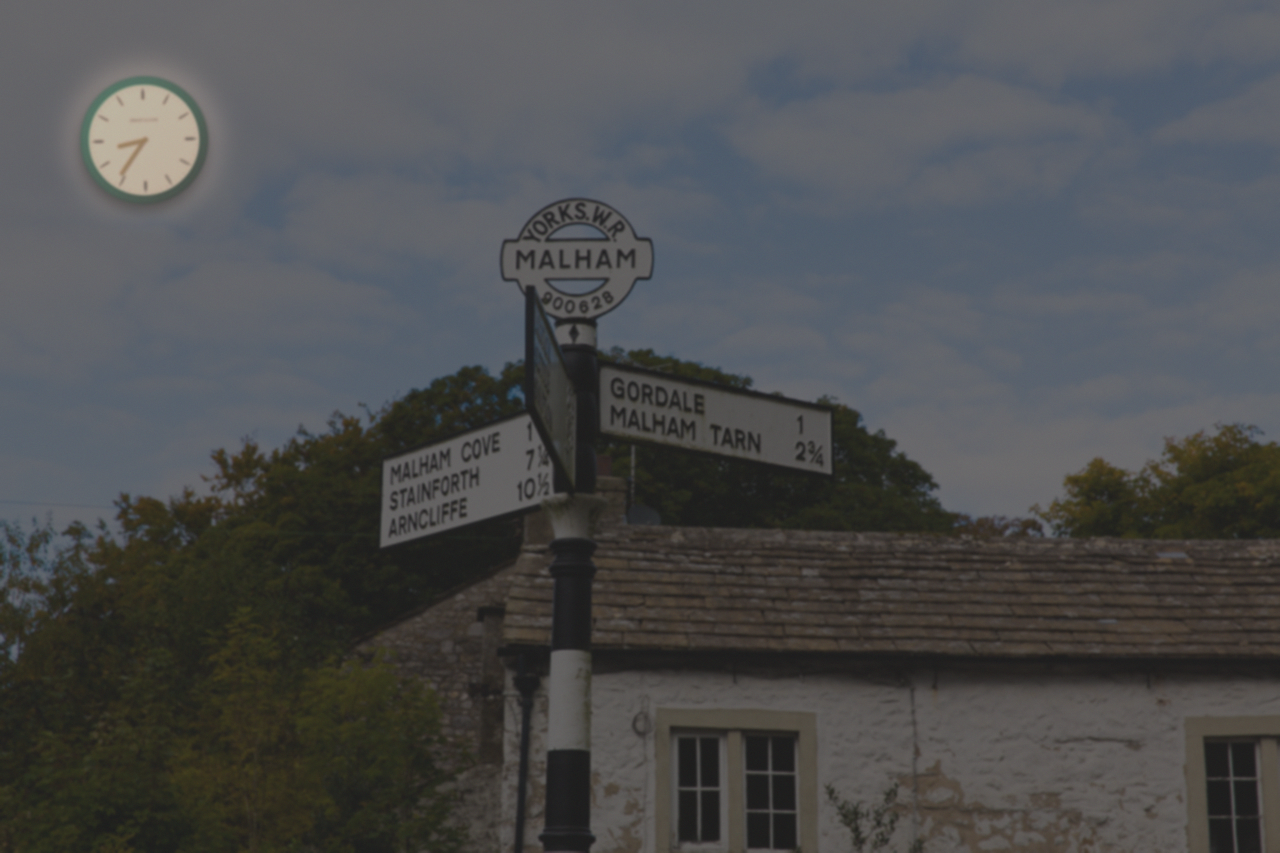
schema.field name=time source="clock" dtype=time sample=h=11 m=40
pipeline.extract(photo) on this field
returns h=8 m=36
